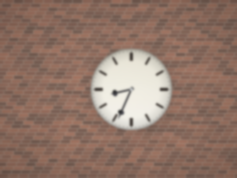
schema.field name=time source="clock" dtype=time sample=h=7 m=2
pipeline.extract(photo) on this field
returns h=8 m=34
